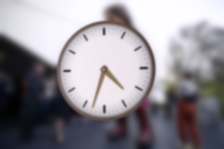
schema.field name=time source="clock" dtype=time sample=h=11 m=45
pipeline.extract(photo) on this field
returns h=4 m=33
